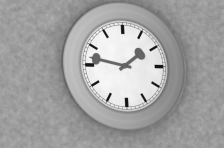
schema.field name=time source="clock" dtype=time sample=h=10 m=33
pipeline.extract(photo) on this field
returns h=1 m=47
